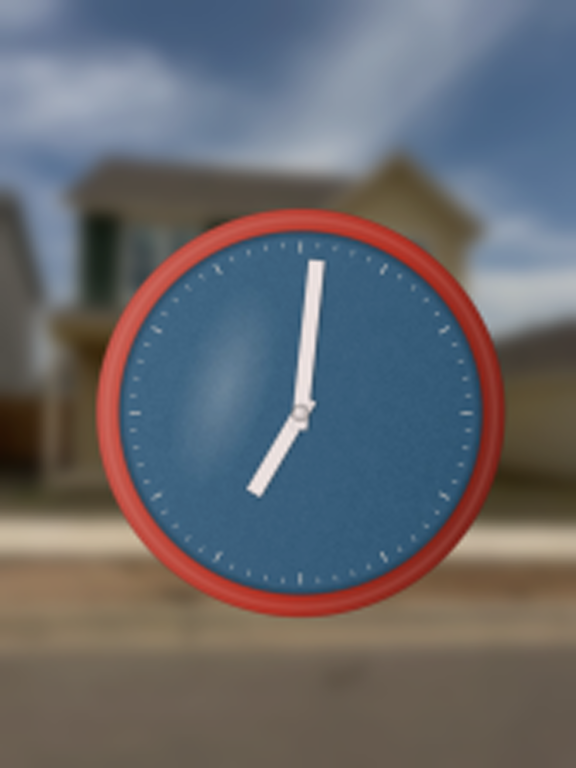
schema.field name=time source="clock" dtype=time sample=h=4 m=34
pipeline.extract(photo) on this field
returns h=7 m=1
